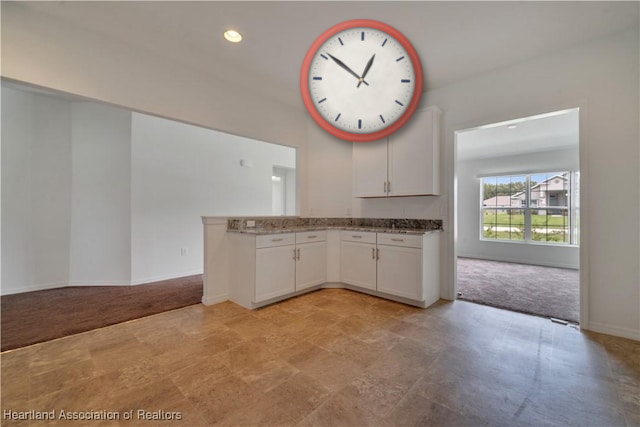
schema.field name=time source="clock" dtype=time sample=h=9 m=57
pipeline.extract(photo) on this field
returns h=12 m=51
